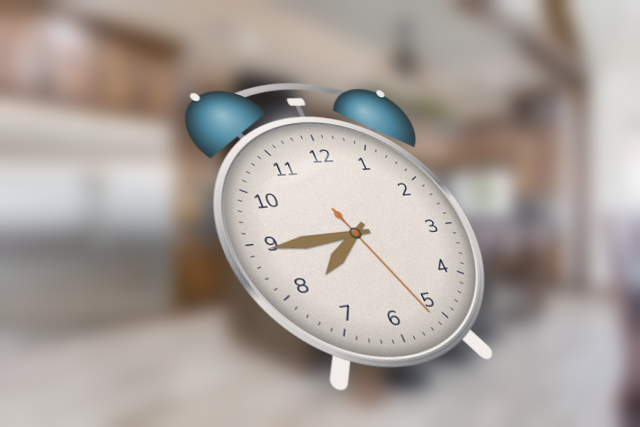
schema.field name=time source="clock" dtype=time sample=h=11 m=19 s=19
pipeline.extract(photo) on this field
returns h=7 m=44 s=26
